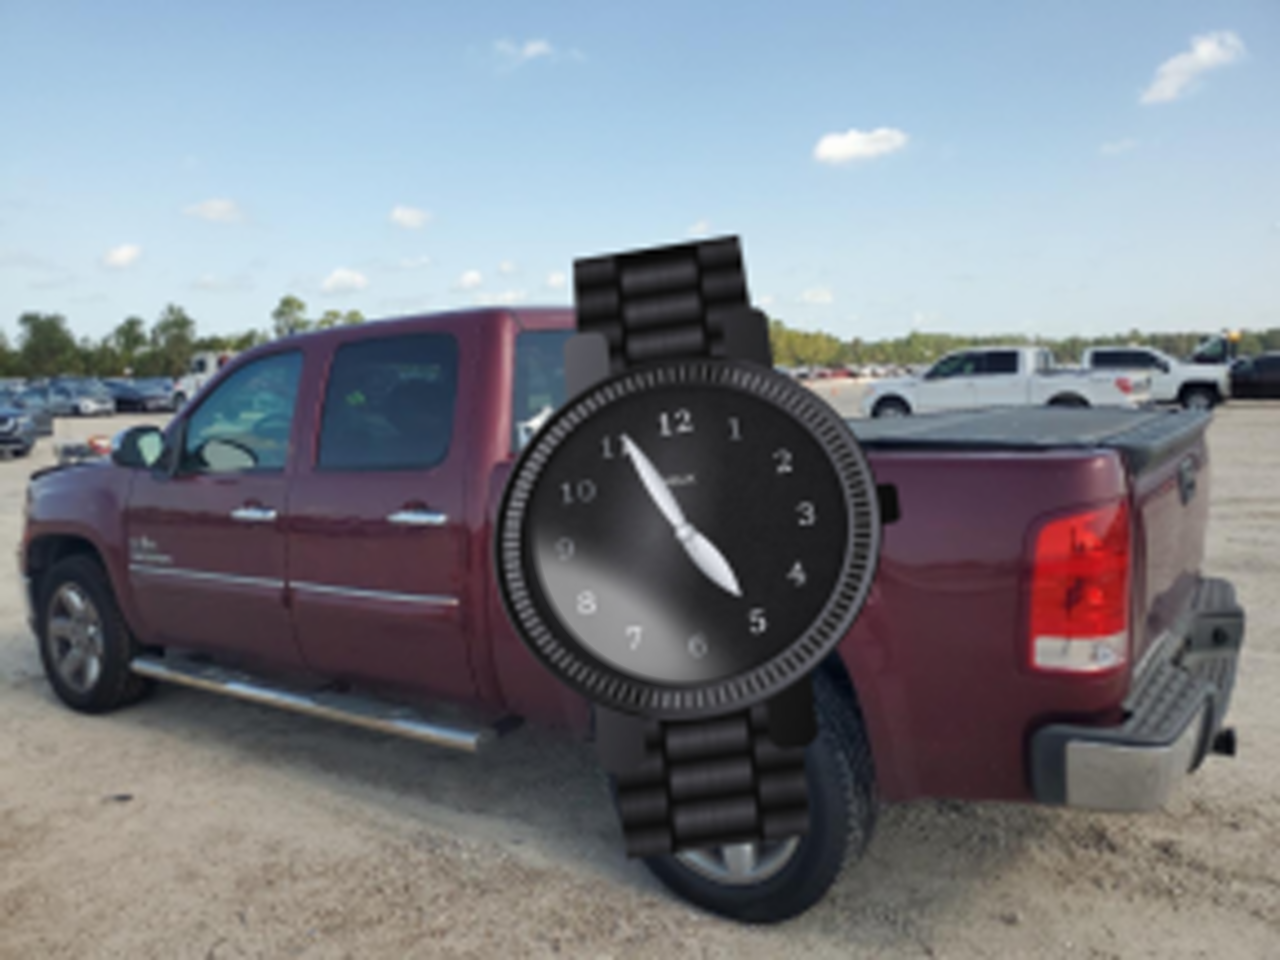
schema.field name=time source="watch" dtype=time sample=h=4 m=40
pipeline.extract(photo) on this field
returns h=4 m=56
